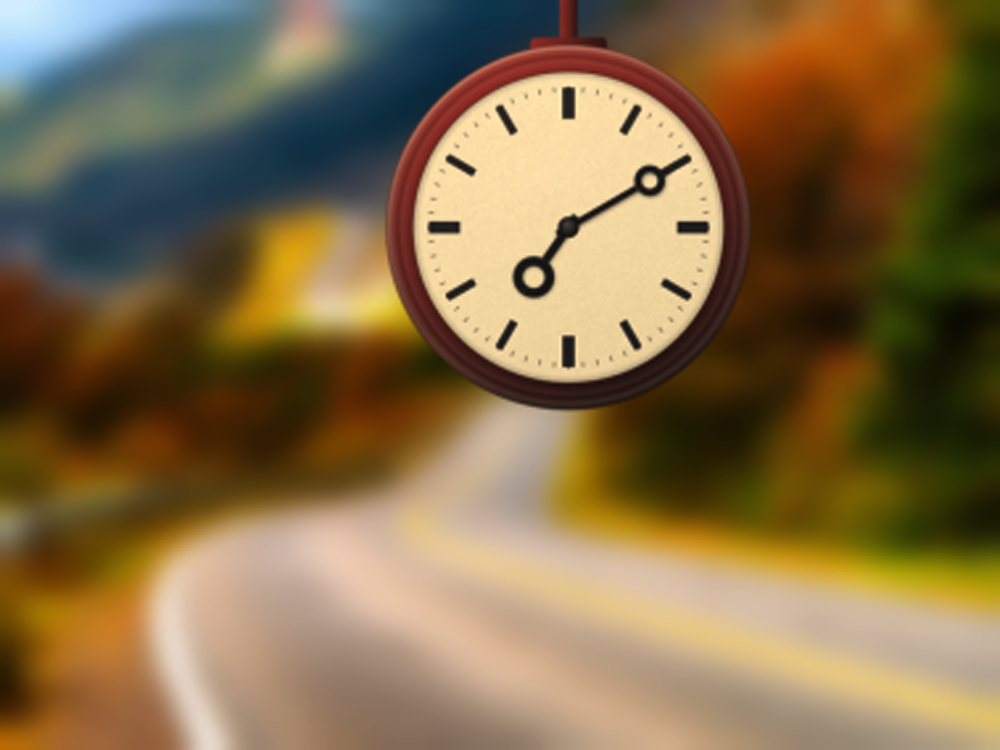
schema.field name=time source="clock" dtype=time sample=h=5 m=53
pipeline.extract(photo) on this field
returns h=7 m=10
